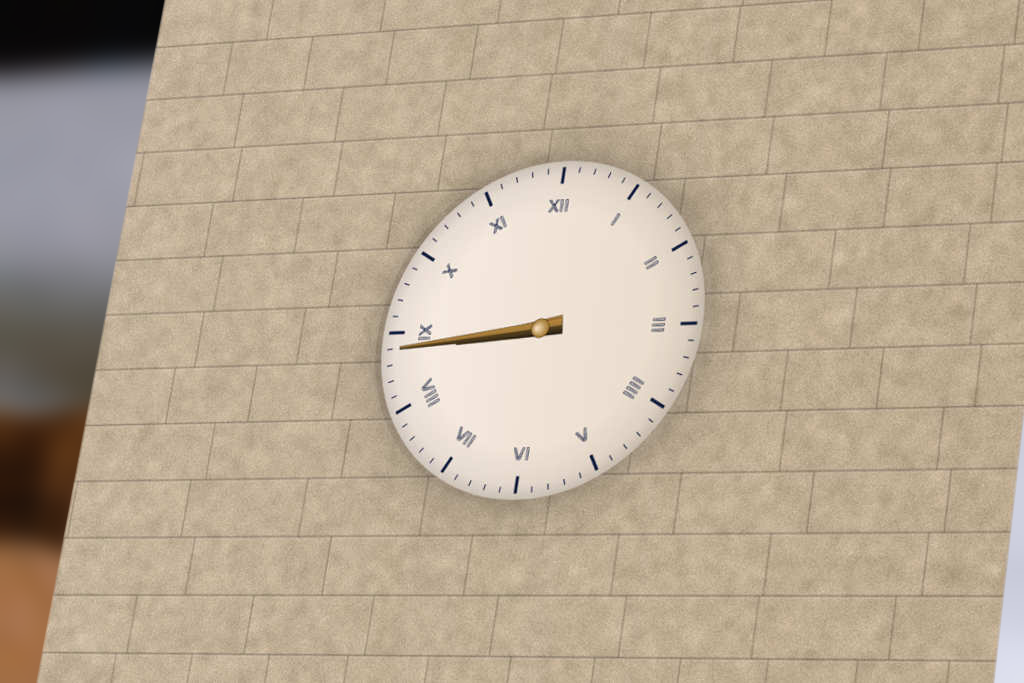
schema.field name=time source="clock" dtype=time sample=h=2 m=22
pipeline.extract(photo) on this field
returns h=8 m=44
